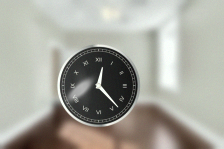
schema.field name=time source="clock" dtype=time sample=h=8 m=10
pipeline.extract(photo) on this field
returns h=12 m=23
